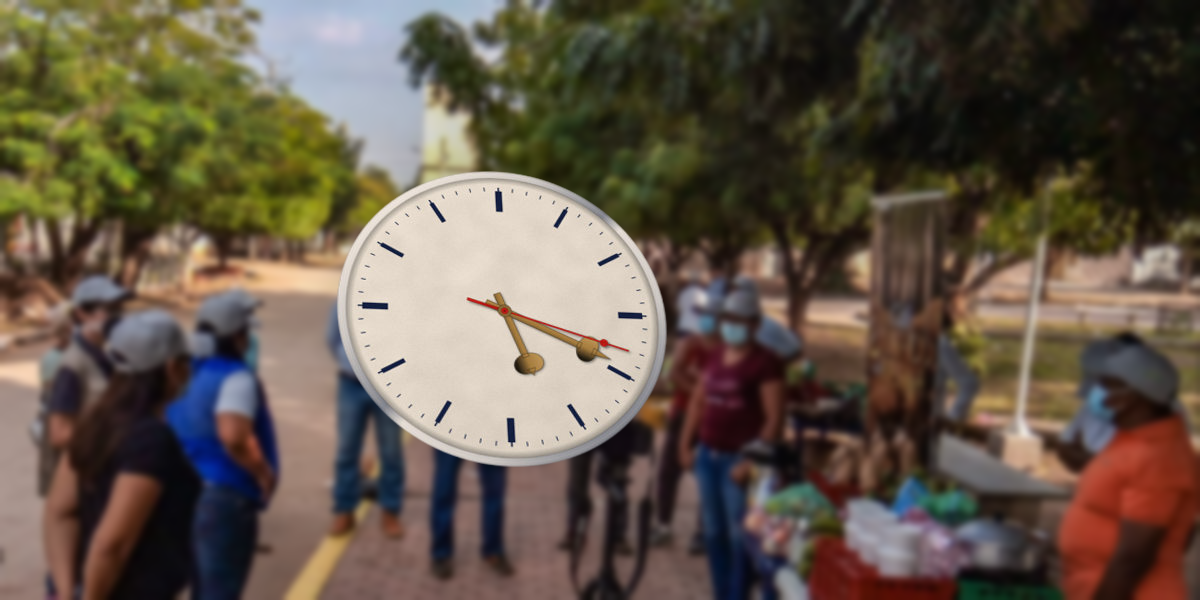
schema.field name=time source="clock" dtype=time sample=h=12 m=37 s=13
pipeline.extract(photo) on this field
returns h=5 m=19 s=18
